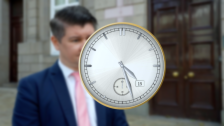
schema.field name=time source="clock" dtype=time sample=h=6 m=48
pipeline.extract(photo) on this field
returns h=4 m=27
